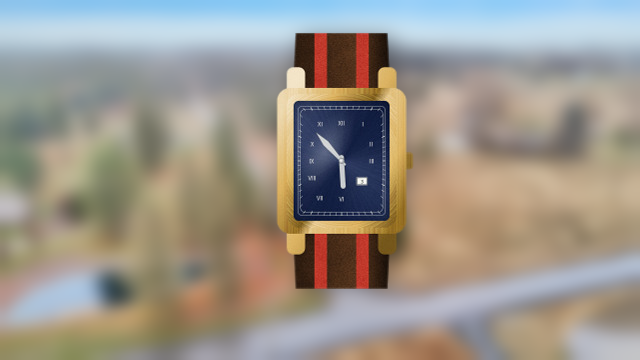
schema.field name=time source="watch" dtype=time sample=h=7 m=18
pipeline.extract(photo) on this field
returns h=5 m=53
